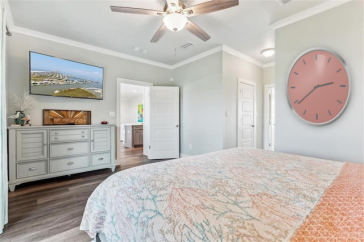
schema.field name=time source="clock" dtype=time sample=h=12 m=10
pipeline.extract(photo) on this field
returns h=2 m=39
